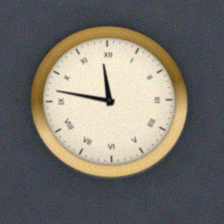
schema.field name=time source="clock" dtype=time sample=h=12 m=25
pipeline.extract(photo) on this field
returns h=11 m=47
